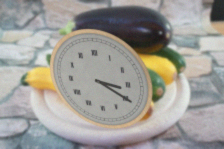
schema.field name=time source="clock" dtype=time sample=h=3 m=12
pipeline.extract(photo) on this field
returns h=3 m=20
